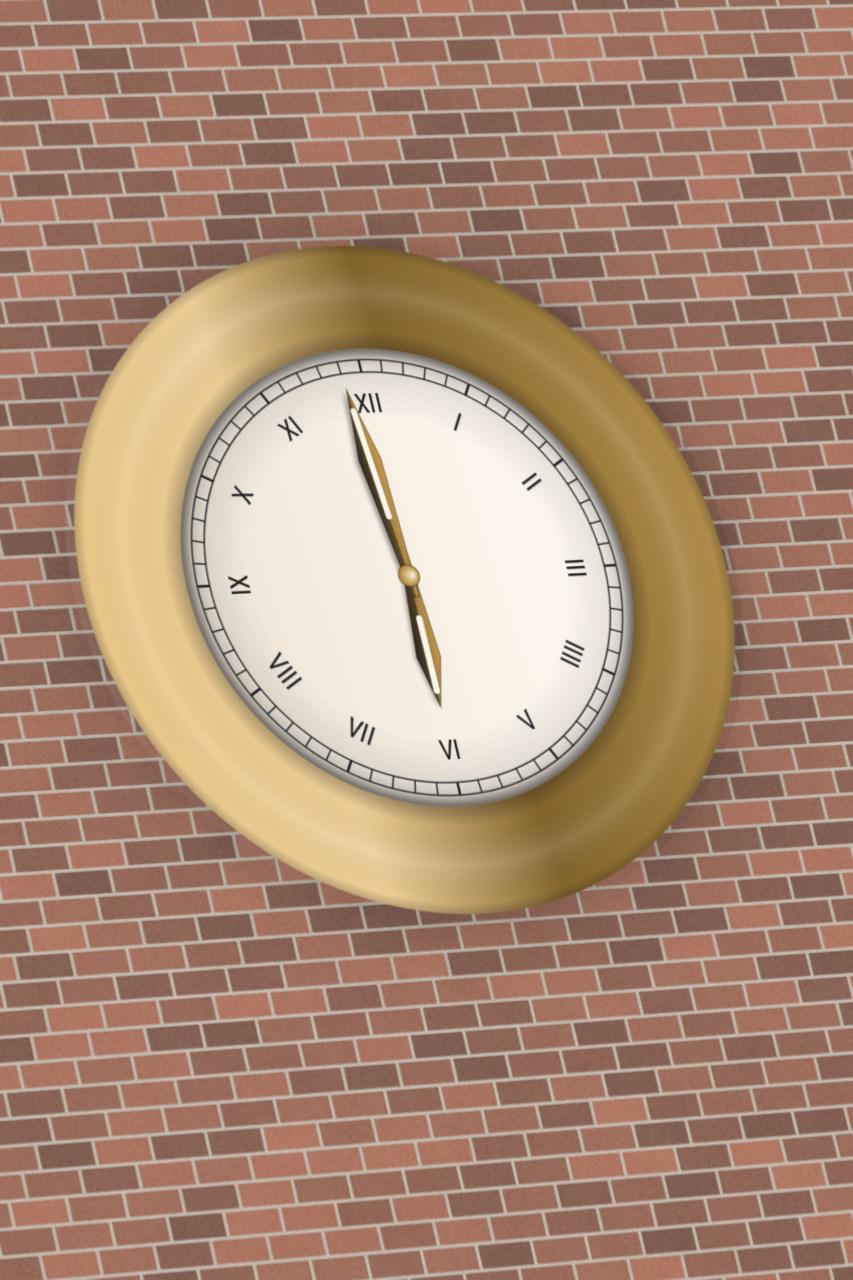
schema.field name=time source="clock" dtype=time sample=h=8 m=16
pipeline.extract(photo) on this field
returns h=5 m=59
